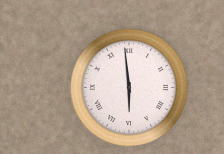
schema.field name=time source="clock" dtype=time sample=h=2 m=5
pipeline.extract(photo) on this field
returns h=5 m=59
